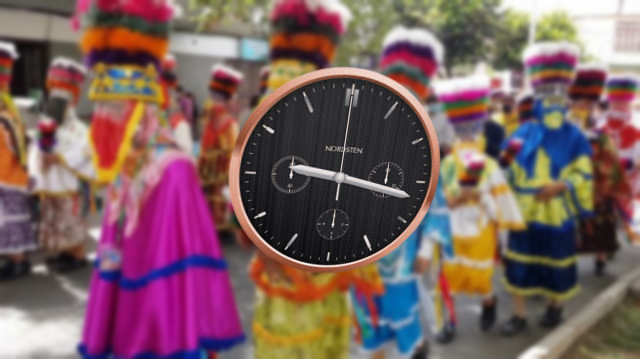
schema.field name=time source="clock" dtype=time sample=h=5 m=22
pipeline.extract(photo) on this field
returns h=9 m=17
